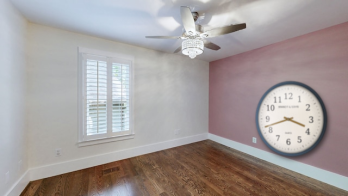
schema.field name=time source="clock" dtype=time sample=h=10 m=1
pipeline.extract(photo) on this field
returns h=3 m=42
